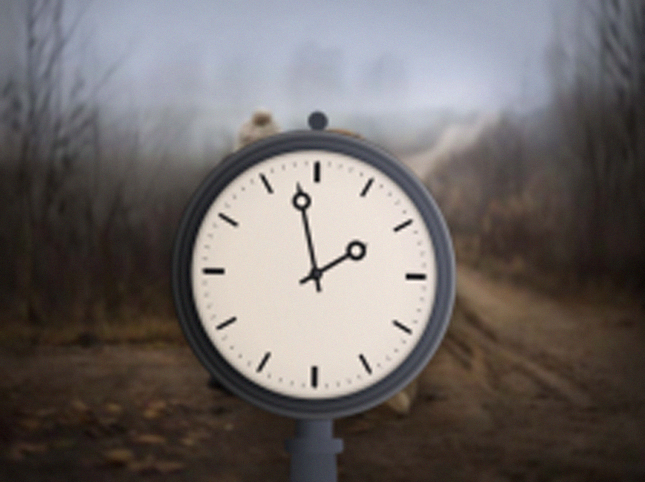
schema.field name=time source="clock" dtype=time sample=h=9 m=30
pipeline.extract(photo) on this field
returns h=1 m=58
